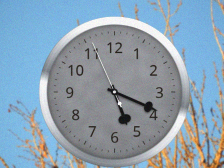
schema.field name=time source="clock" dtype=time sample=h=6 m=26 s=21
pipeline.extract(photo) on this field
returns h=5 m=18 s=56
